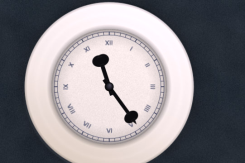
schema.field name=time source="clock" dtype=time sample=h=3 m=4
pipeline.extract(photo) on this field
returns h=11 m=24
